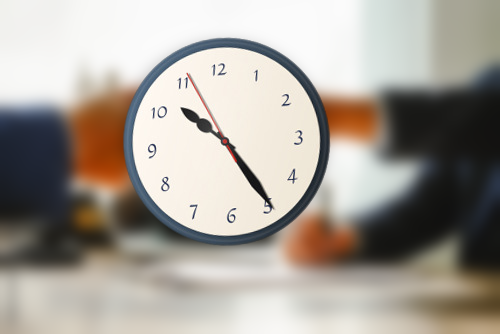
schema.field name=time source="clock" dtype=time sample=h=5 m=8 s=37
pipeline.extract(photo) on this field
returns h=10 m=24 s=56
